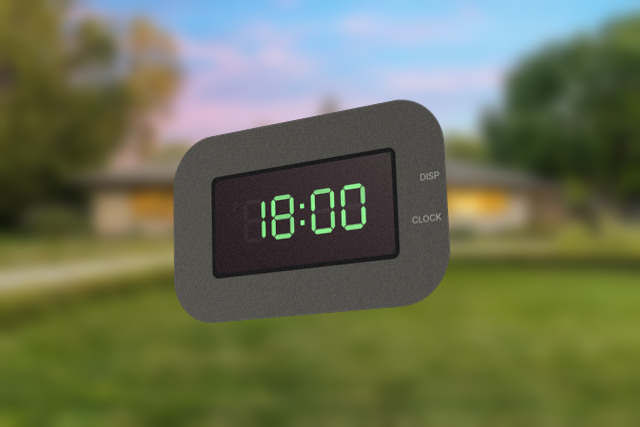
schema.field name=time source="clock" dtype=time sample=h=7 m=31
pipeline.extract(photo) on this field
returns h=18 m=0
